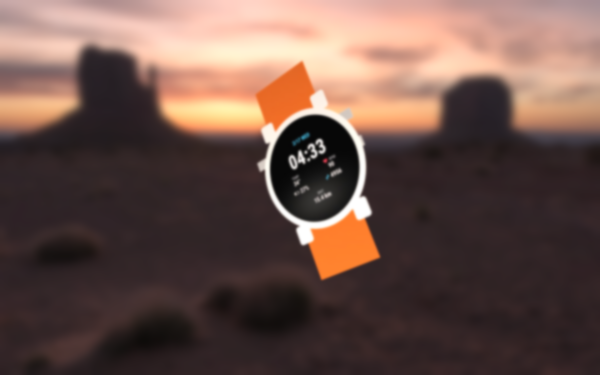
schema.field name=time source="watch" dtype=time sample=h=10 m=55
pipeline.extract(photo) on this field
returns h=4 m=33
